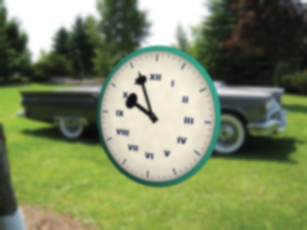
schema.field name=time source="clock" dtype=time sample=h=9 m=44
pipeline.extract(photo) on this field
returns h=9 m=56
